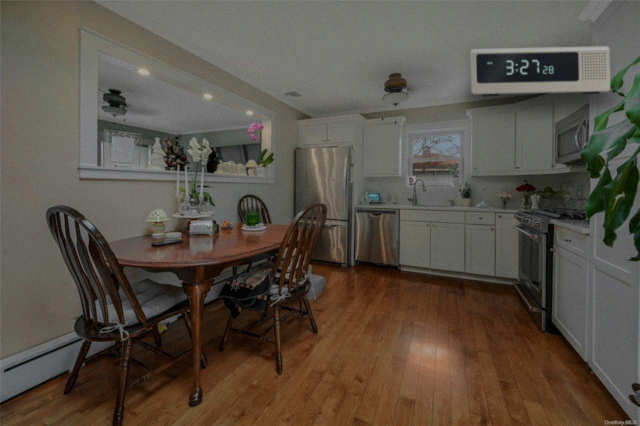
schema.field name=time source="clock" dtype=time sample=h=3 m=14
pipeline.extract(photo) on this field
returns h=3 m=27
